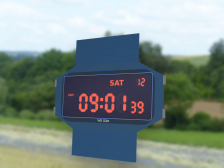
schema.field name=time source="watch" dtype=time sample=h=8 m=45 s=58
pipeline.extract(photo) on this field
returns h=9 m=1 s=39
